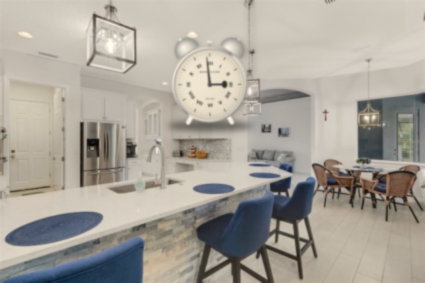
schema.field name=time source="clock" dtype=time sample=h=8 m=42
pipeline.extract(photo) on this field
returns h=2 m=59
